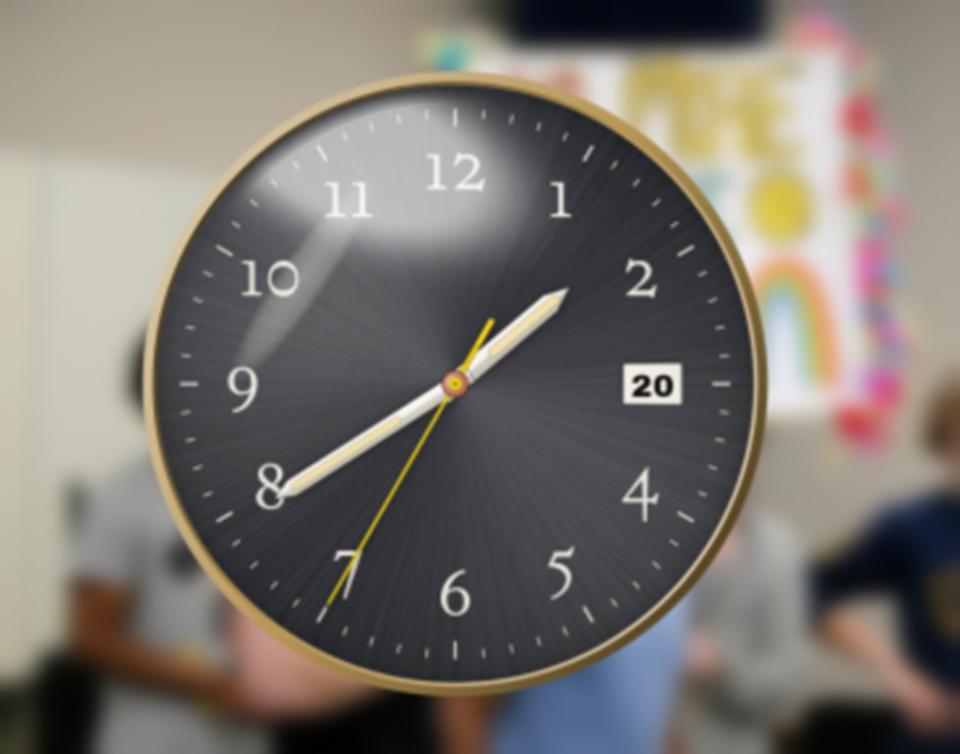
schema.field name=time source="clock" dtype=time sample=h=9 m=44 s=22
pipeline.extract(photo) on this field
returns h=1 m=39 s=35
